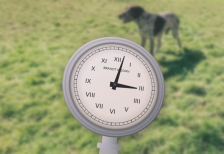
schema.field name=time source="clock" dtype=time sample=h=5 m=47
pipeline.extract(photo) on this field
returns h=3 m=2
